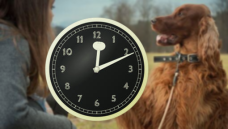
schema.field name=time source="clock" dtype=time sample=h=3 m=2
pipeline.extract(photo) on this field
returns h=12 m=11
